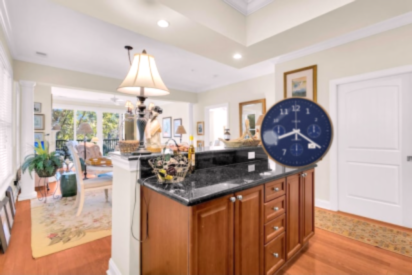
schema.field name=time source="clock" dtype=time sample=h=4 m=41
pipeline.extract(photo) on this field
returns h=8 m=21
